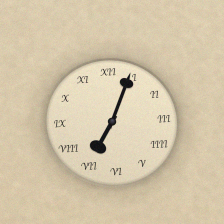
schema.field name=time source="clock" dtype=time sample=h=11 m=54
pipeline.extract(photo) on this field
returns h=7 m=4
